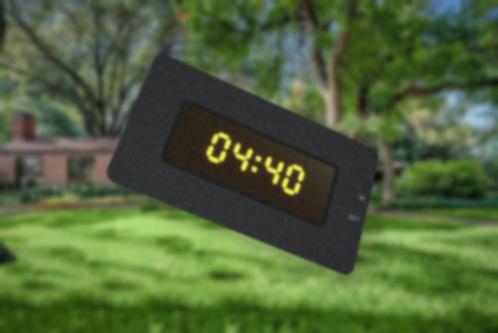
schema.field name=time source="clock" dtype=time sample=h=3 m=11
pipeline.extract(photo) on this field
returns h=4 m=40
